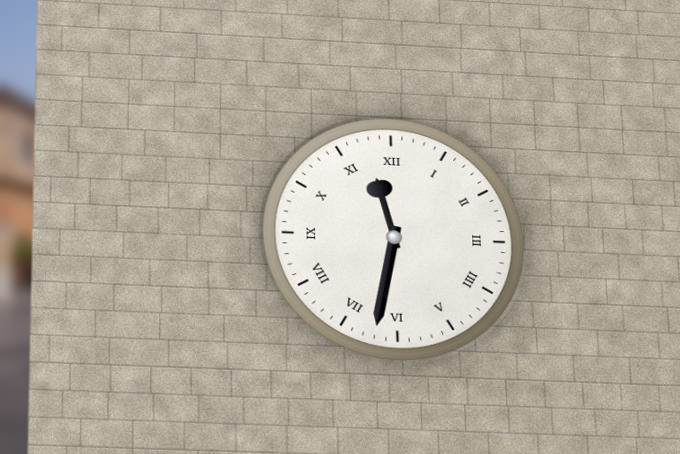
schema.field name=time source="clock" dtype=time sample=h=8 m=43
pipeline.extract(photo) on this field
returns h=11 m=32
